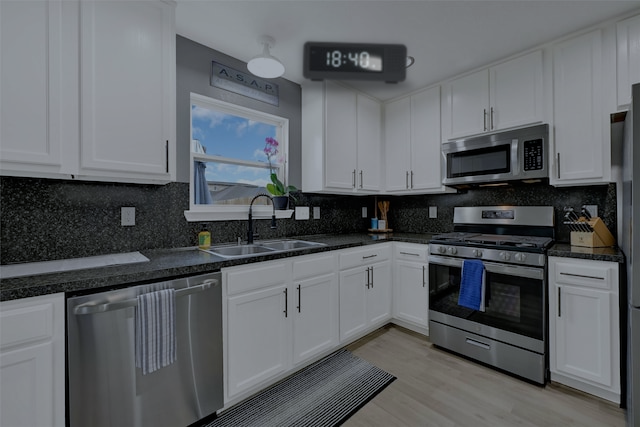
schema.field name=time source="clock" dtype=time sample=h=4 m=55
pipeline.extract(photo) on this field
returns h=18 m=40
